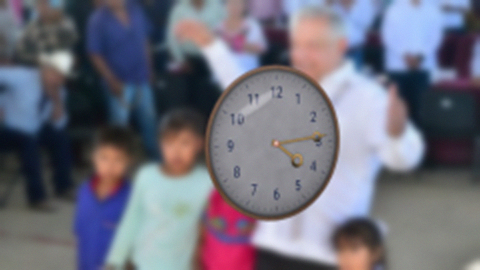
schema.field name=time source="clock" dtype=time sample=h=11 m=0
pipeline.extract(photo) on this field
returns h=4 m=14
